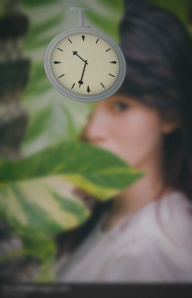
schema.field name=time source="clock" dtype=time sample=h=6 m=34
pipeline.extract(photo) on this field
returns h=10 m=33
